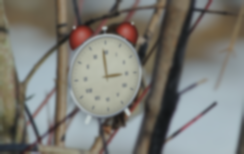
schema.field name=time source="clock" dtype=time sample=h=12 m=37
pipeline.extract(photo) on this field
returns h=2 m=59
